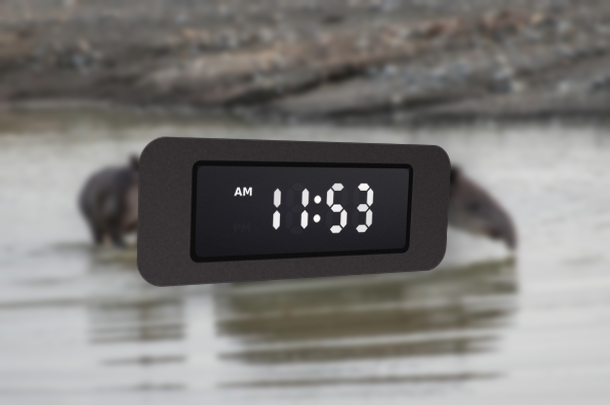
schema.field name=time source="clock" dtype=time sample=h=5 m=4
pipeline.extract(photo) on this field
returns h=11 m=53
